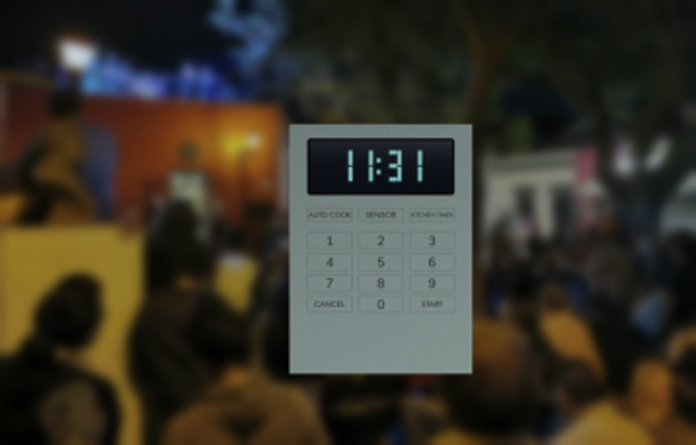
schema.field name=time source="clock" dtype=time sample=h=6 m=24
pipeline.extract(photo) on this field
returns h=11 m=31
